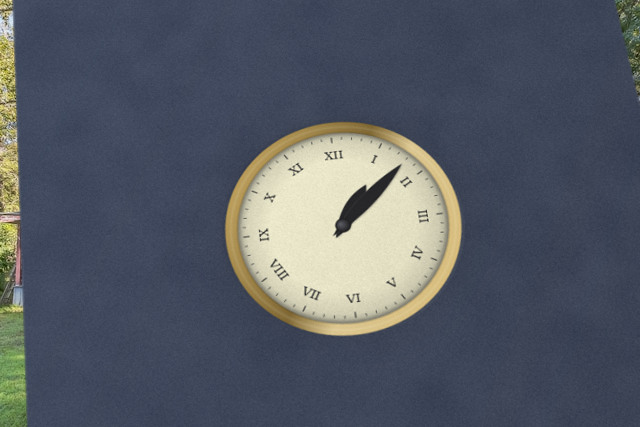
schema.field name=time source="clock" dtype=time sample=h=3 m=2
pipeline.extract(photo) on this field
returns h=1 m=8
